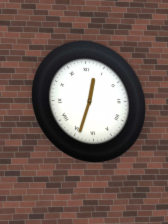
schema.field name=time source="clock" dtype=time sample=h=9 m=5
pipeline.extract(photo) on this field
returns h=12 m=34
